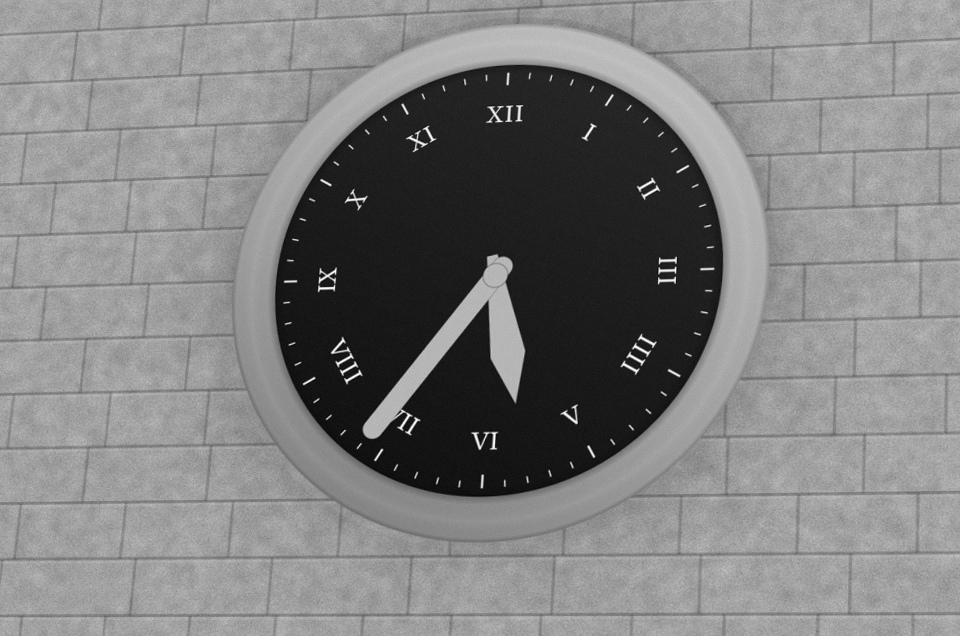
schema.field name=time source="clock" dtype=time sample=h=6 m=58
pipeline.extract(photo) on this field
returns h=5 m=36
